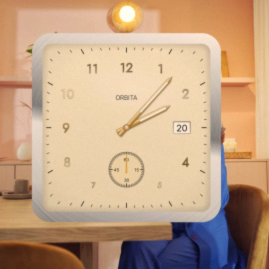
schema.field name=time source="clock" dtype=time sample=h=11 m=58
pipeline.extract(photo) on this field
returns h=2 m=7
